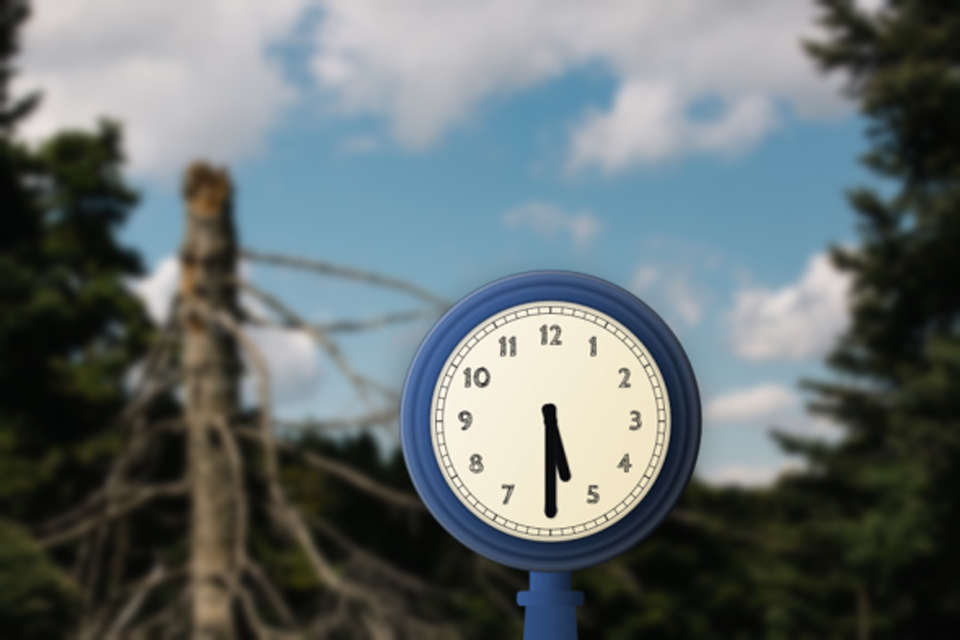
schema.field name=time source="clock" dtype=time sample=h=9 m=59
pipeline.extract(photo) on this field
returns h=5 m=30
